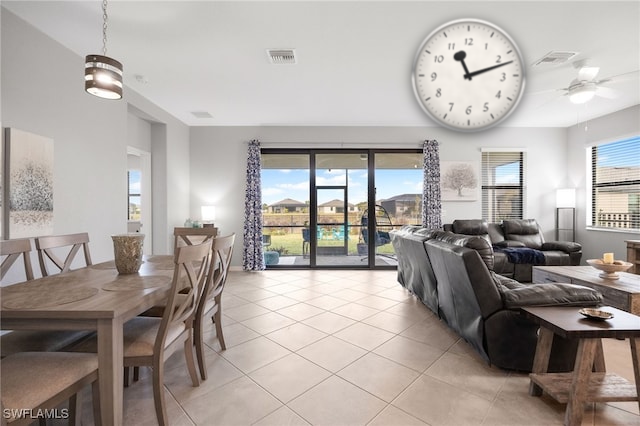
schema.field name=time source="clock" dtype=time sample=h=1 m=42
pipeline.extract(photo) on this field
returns h=11 m=12
